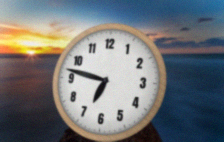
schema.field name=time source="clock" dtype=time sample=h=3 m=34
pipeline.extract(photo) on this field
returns h=6 m=47
